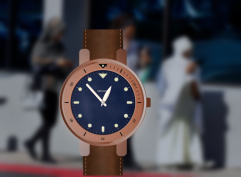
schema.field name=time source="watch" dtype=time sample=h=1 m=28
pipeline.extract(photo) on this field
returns h=12 m=53
